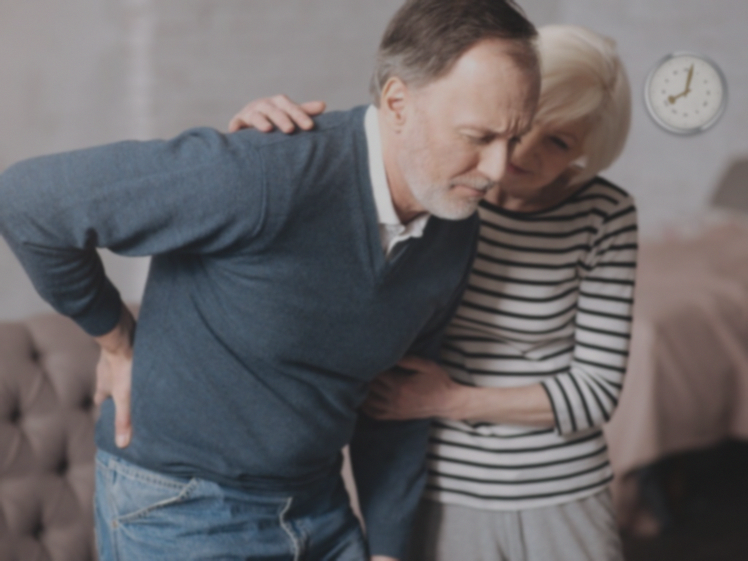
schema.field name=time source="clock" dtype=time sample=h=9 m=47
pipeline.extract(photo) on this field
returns h=8 m=2
